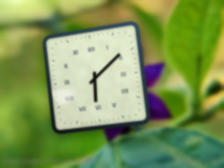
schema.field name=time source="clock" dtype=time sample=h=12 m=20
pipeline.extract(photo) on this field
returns h=6 m=9
